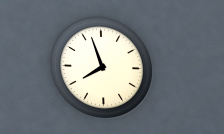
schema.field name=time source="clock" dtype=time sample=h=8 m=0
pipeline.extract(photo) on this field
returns h=7 m=57
